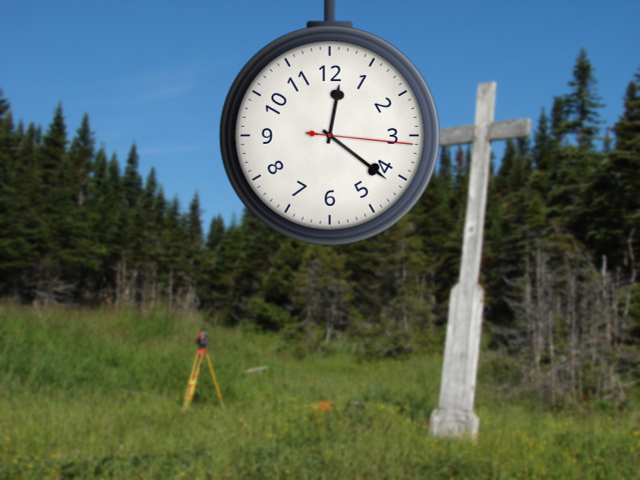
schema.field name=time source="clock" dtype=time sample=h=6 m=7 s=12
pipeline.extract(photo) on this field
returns h=12 m=21 s=16
